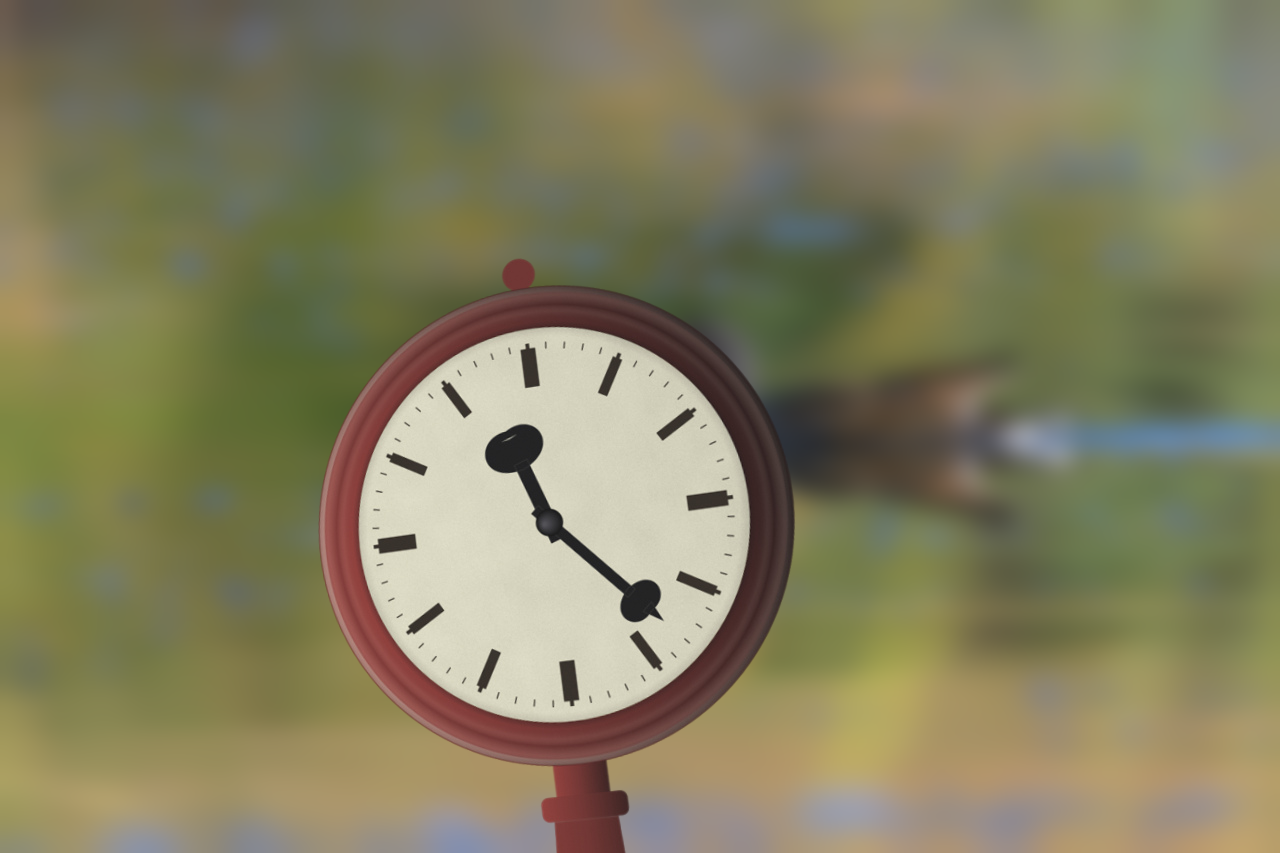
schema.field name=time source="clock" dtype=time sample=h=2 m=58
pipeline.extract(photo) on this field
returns h=11 m=23
